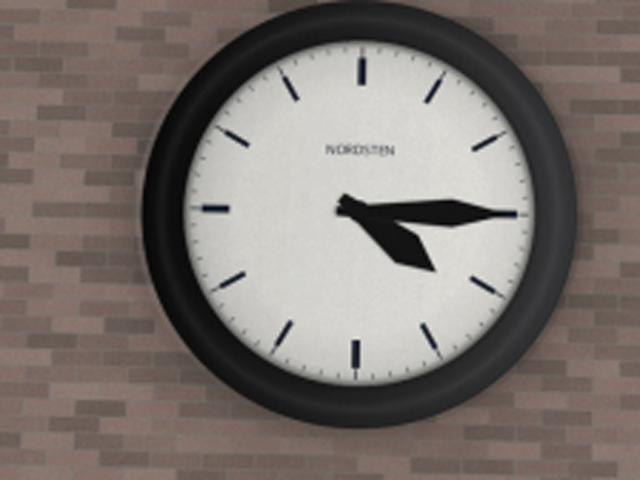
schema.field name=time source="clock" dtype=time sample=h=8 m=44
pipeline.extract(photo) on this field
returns h=4 m=15
